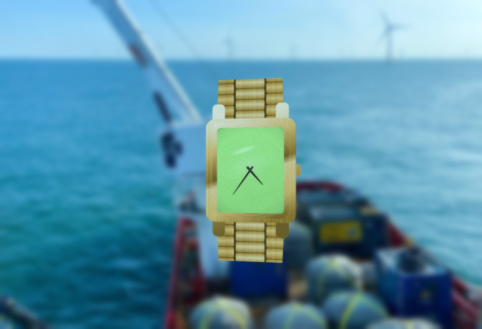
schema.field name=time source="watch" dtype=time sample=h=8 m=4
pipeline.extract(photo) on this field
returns h=4 m=36
